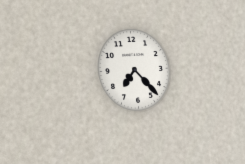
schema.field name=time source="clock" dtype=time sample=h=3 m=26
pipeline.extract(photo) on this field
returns h=7 m=23
